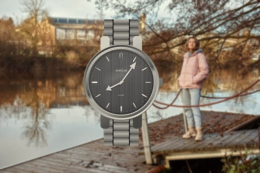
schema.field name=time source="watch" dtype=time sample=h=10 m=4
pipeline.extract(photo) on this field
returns h=8 m=6
